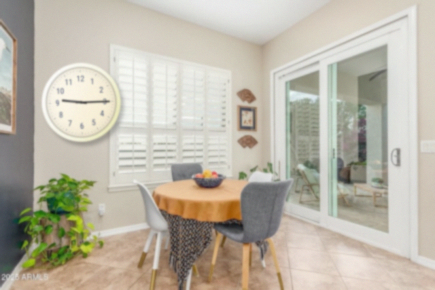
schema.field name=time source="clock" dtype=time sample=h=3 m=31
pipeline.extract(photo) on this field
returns h=9 m=15
